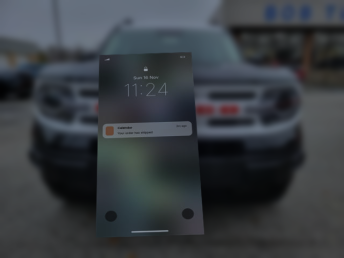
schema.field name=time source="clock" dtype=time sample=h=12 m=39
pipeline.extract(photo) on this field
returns h=11 m=24
